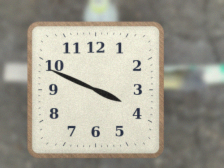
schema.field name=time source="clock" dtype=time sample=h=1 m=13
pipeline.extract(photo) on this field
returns h=3 m=49
